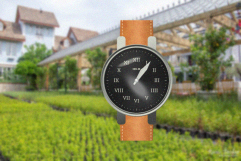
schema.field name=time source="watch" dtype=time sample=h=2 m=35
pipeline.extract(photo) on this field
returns h=1 m=6
